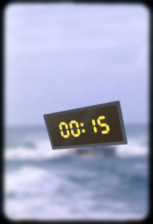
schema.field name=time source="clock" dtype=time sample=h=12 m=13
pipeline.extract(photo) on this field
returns h=0 m=15
